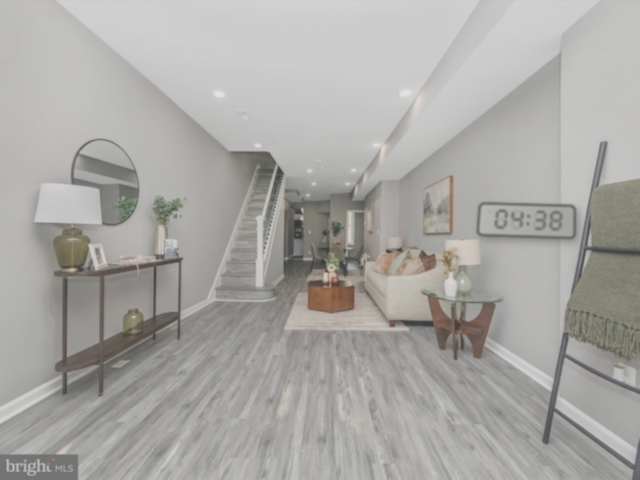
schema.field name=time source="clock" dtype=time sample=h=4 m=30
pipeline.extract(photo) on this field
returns h=4 m=38
